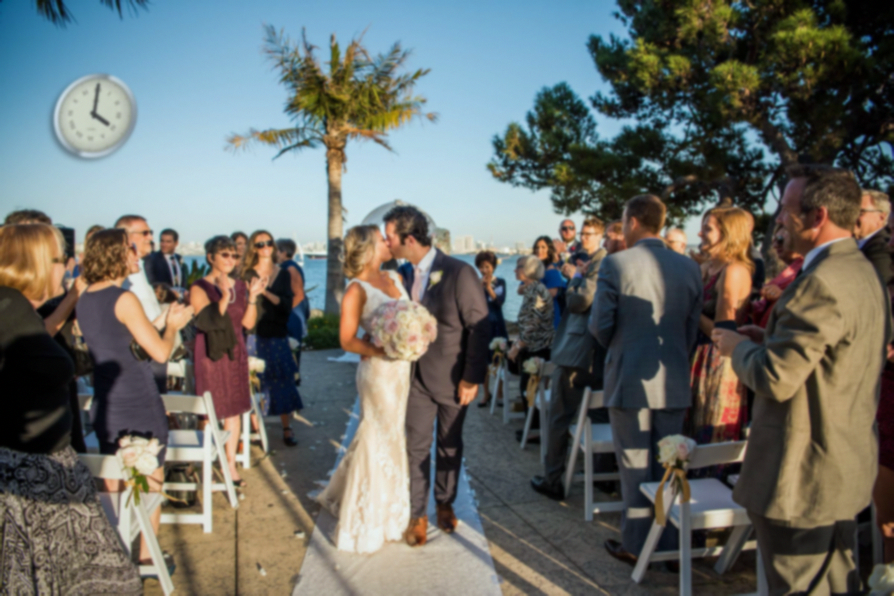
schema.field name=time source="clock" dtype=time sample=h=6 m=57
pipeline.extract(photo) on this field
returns h=4 m=0
